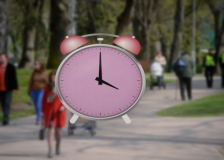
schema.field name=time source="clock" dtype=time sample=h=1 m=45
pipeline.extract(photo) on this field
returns h=4 m=0
